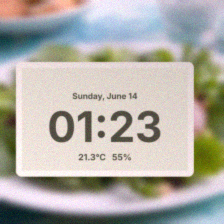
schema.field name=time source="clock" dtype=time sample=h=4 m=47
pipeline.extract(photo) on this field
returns h=1 m=23
